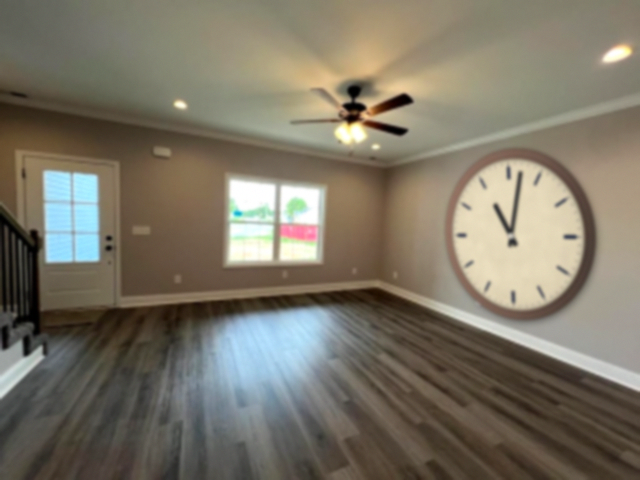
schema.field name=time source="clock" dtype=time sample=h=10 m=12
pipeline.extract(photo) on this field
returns h=11 m=2
